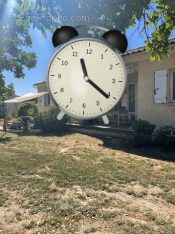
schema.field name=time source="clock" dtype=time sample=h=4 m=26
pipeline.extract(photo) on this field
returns h=11 m=21
